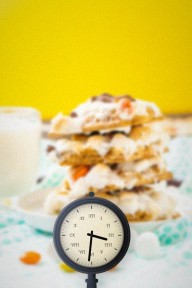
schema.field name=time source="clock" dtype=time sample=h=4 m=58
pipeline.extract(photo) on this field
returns h=3 m=31
